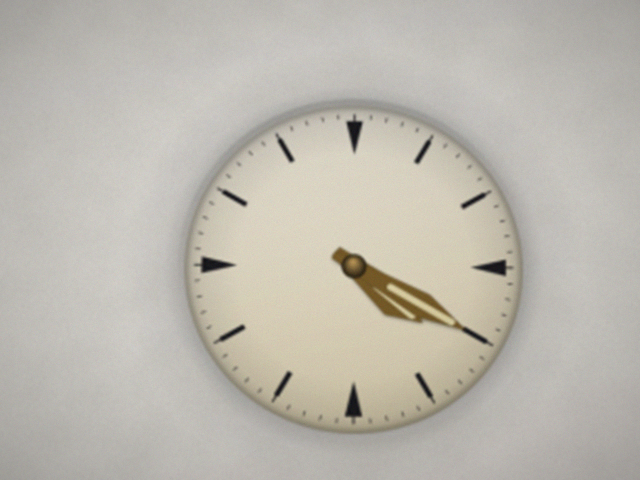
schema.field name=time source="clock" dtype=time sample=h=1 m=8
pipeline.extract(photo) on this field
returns h=4 m=20
